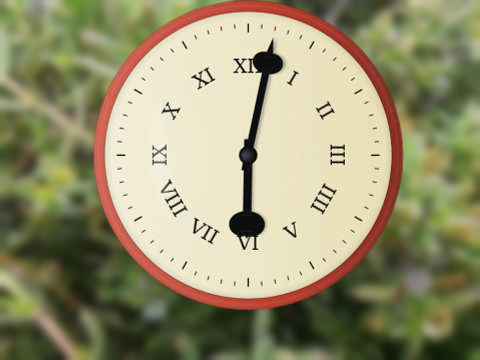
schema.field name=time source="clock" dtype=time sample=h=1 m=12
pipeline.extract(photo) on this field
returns h=6 m=2
